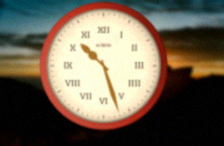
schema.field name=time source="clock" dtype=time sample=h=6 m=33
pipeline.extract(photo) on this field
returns h=10 m=27
